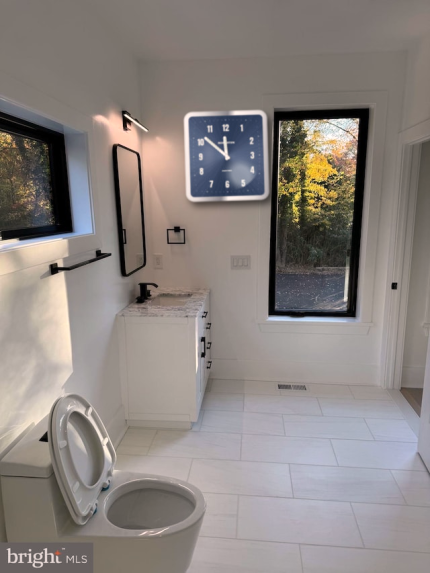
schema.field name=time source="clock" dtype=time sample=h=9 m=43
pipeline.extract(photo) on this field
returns h=11 m=52
